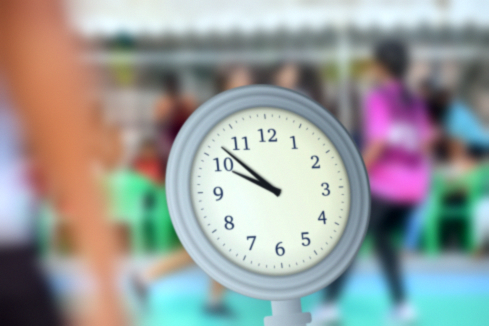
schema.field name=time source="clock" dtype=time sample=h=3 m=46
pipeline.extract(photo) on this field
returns h=9 m=52
